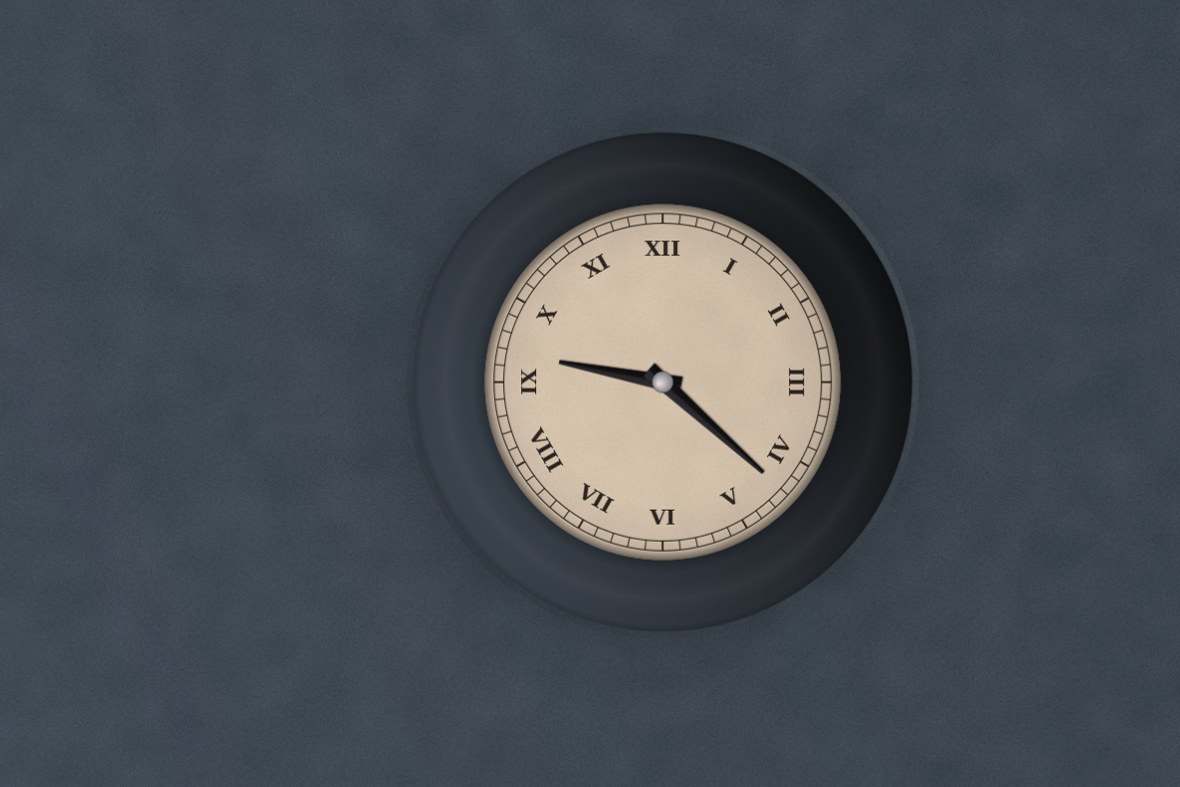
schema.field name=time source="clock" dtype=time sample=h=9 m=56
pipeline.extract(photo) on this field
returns h=9 m=22
